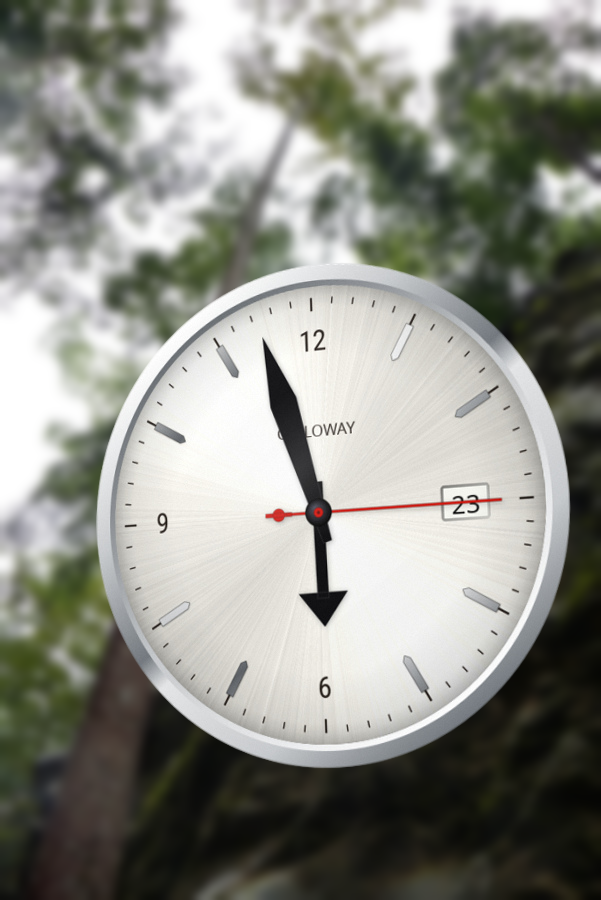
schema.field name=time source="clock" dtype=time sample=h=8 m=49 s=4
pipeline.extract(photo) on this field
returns h=5 m=57 s=15
